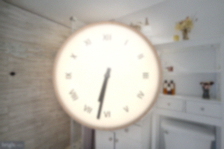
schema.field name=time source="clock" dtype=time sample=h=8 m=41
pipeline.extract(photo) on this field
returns h=6 m=32
